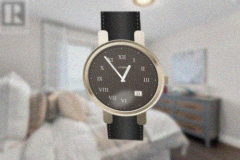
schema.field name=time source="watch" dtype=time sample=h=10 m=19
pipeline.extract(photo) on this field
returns h=12 m=54
